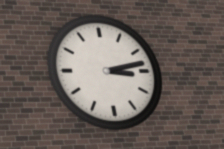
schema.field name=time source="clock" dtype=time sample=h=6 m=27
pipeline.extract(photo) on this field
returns h=3 m=13
